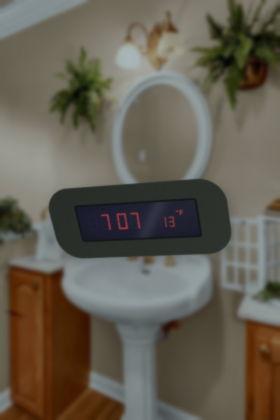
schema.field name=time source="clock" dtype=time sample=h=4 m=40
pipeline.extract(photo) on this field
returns h=7 m=7
